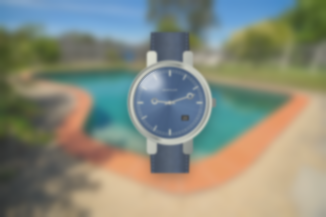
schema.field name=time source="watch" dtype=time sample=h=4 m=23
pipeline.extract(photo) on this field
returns h=9 m=12
